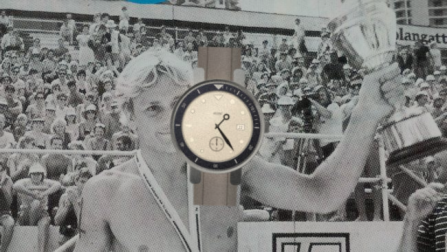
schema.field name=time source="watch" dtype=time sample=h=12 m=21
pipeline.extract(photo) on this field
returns h=1 m=24
